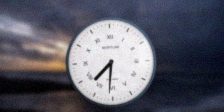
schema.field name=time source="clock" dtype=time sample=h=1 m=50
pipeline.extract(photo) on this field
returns h=7 m=31
